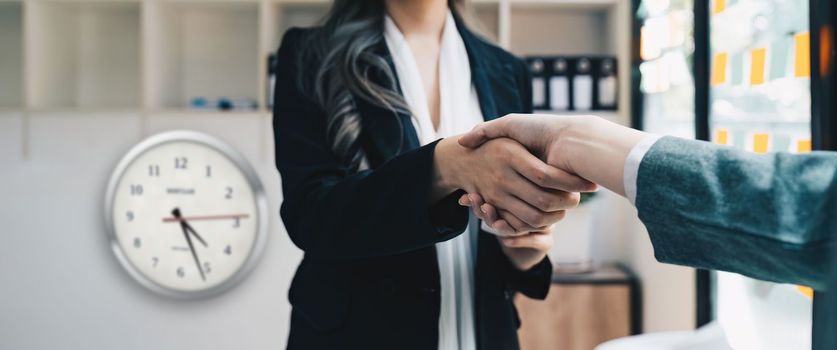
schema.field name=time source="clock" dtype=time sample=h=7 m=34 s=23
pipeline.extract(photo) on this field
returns h=4 m=26 s=14
